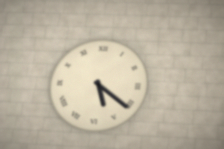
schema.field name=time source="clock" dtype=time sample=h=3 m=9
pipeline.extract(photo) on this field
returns h=5 m=21
